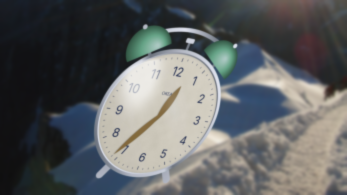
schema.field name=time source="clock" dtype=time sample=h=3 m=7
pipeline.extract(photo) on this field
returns h=12 m=36
